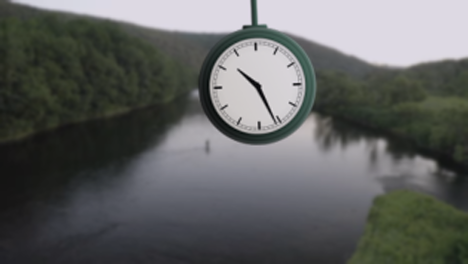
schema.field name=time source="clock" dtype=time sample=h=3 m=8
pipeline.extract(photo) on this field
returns h=10 m=26
